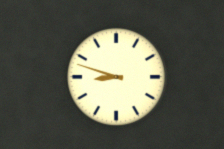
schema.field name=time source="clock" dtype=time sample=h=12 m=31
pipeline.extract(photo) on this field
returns h=8 m=48
